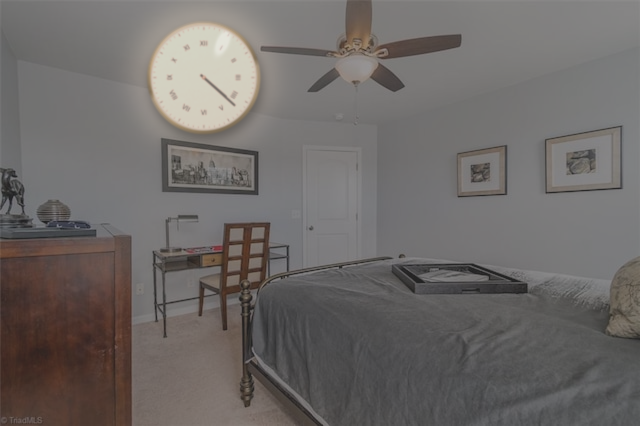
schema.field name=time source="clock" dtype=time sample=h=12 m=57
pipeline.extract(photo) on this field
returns h=4 m=22
